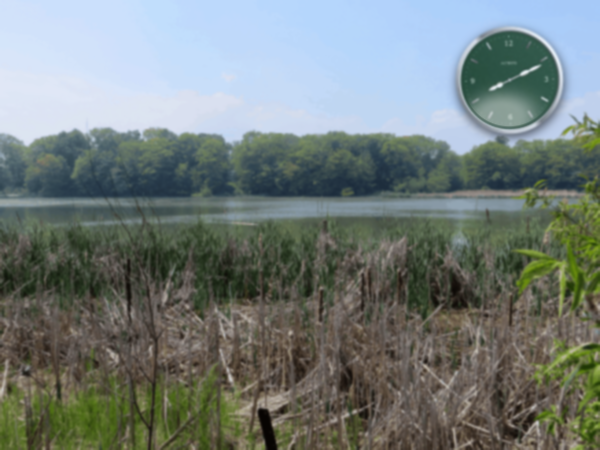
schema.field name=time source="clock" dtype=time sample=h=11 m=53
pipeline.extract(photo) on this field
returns h=8 m=11
